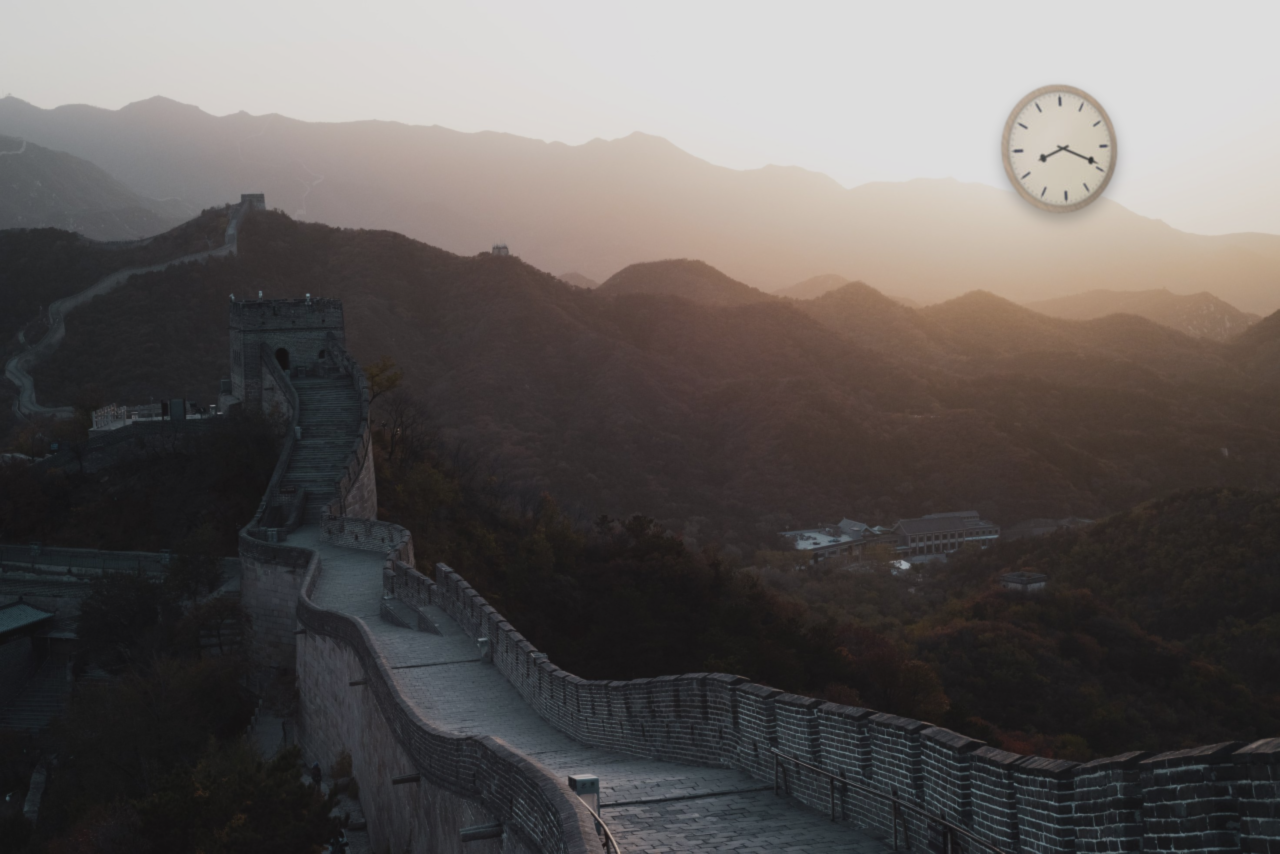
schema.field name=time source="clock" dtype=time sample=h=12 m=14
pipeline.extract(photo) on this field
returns h=8 m=19
